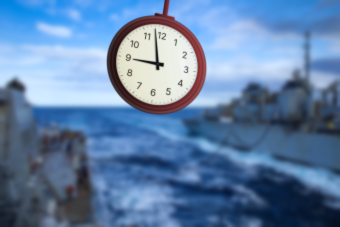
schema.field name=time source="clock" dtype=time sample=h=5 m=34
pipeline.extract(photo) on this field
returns h=8 m=58
